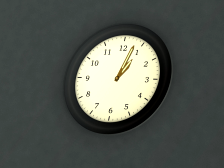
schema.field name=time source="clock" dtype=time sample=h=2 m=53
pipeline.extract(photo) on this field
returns h=1 m=3
